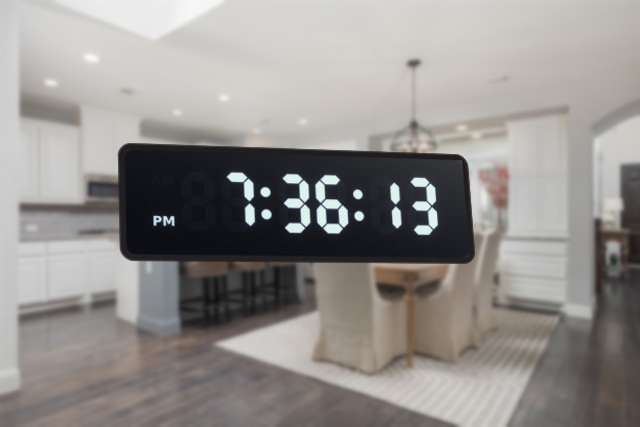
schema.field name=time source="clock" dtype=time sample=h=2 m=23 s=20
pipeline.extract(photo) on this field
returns h=7 m=36 s=13
